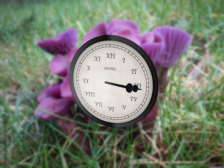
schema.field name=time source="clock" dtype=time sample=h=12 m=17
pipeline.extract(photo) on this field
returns h=3 m=16
